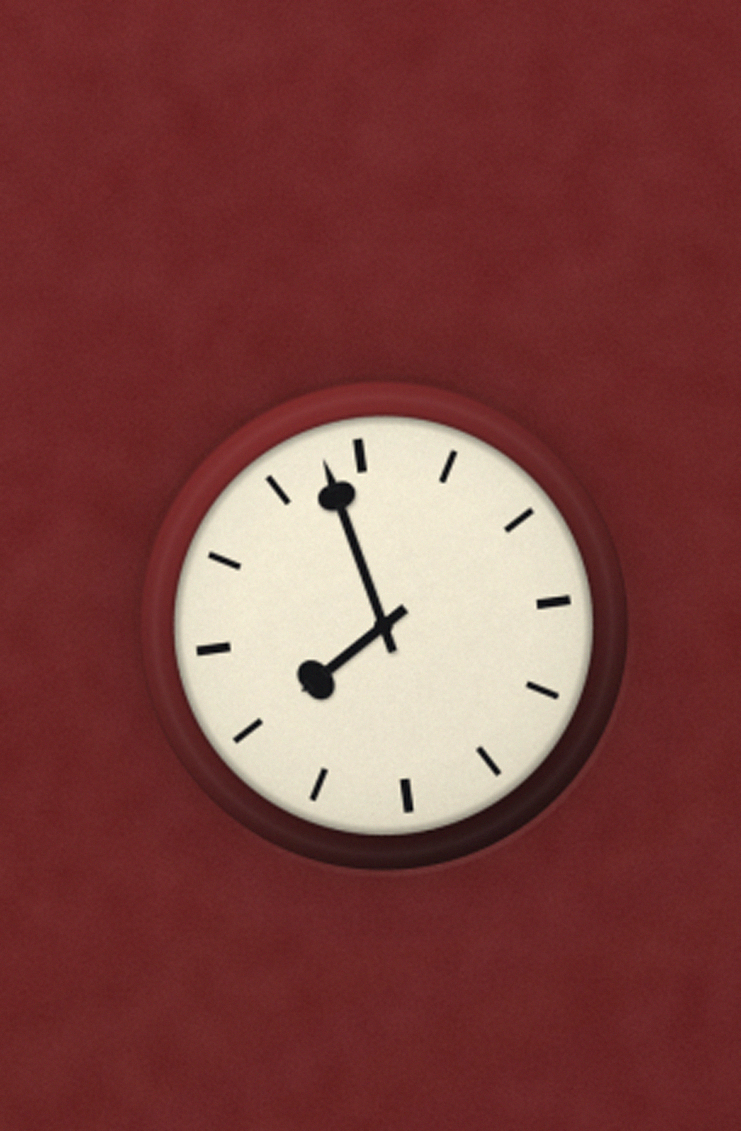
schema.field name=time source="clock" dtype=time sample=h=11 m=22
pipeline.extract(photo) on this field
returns h=7 m=58
